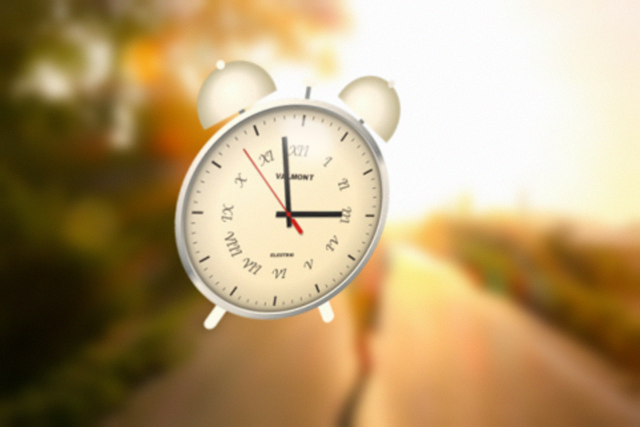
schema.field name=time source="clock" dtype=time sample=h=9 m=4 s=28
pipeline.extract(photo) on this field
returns h=2 m=57 s=53
